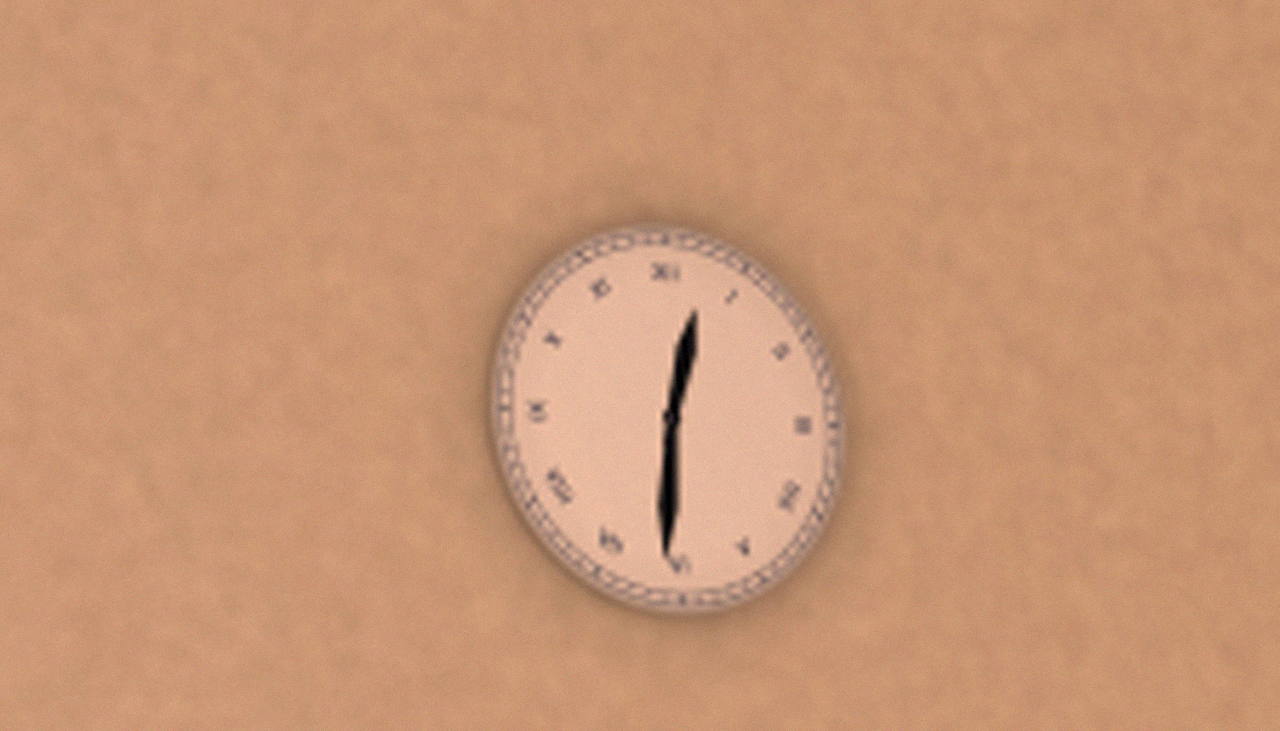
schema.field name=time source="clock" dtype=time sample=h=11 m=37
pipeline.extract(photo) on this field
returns h=12 m=31
